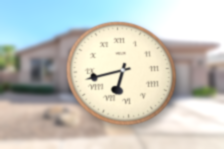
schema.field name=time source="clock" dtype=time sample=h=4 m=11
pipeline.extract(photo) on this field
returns h=6 m=43
